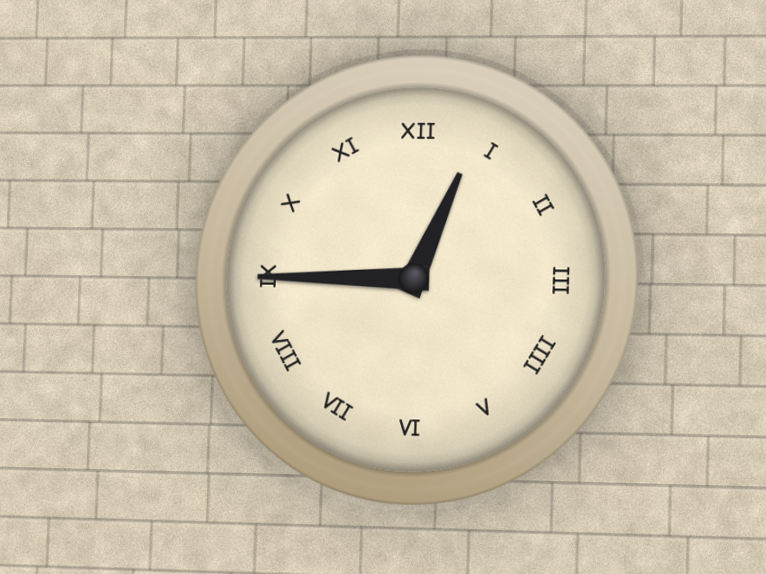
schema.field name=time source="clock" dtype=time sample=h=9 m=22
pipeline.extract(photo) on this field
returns h=12 m=45
